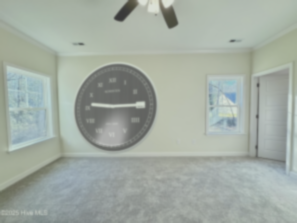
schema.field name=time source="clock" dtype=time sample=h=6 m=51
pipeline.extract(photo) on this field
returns h=9 m=15
